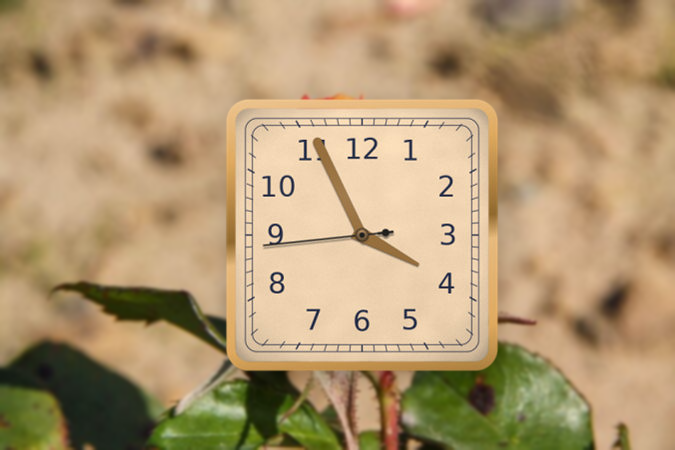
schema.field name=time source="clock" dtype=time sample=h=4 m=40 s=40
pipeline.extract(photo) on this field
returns h=3 m=55 s=44
